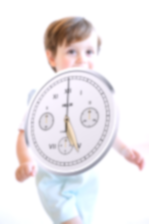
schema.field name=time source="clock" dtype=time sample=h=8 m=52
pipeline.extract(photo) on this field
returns h=5 m=26
